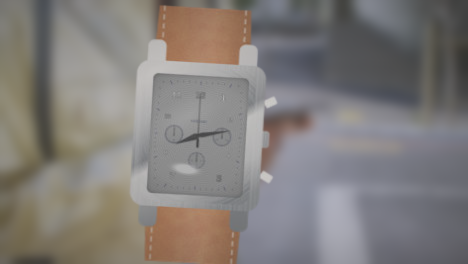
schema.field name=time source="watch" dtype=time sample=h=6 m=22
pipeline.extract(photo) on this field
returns h=8 m=13
